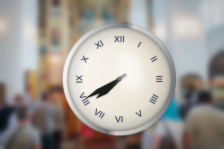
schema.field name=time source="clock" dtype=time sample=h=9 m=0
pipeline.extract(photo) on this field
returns h=7 m=40
